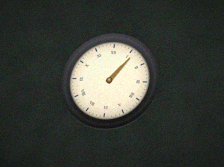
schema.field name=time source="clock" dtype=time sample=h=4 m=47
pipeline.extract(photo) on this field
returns h=1 m=6
